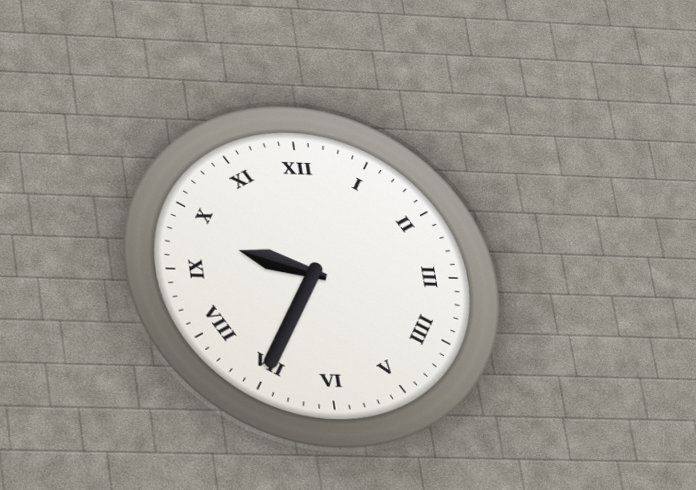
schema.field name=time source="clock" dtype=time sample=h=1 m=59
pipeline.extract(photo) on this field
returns h=9 m=35
